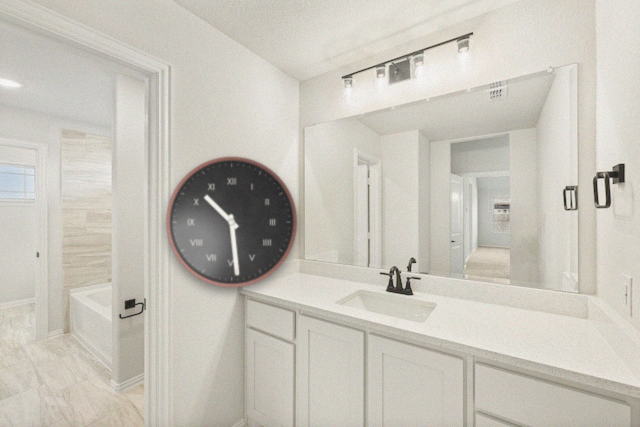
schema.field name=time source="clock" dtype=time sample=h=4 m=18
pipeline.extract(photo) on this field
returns h=10 m=29
